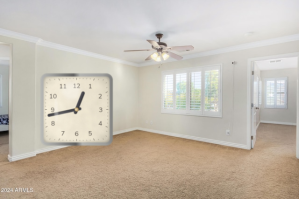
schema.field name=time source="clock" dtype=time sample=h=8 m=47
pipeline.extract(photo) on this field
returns h=12 m=43
